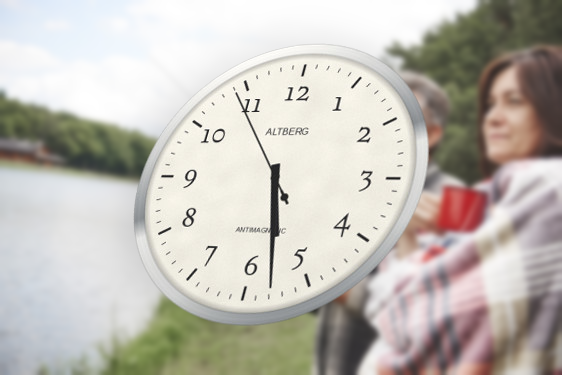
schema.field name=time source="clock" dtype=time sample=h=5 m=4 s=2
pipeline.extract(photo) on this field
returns h=5 m=27 s=54
